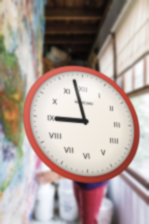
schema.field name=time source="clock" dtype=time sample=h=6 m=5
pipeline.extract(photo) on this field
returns h=8 m=58
